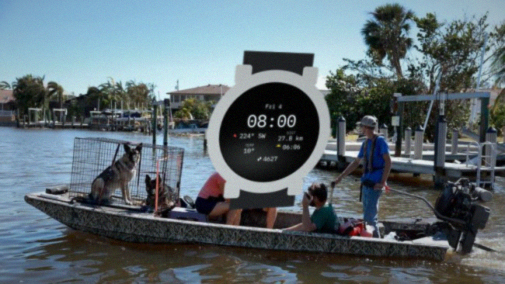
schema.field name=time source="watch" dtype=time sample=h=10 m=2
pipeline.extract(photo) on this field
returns h=8 m=0
